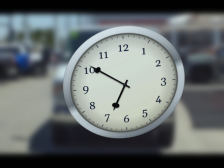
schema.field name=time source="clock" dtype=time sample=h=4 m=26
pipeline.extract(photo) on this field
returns h=6 m=51
